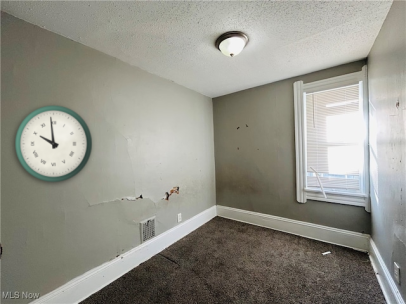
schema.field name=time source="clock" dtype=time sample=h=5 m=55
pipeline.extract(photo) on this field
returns h=9 m=59
